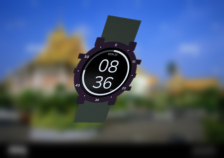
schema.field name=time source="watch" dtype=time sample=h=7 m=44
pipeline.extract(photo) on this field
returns h=8 m=36
